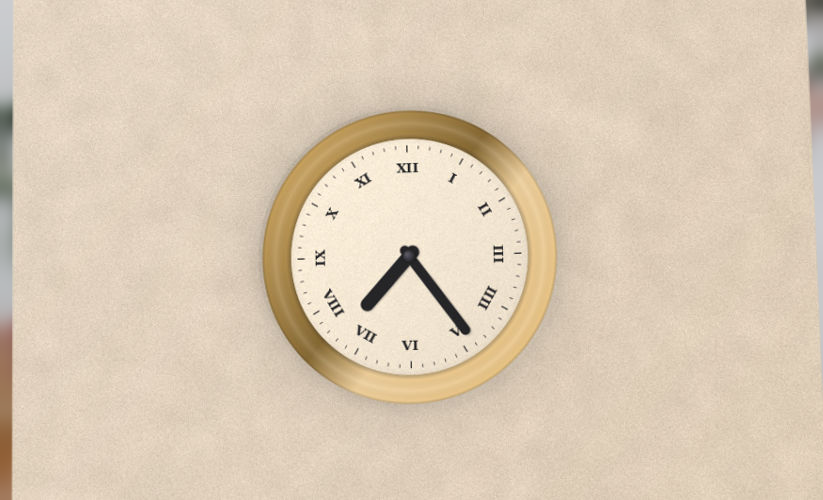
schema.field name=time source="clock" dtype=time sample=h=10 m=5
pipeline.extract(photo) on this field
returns h=7 m=24
